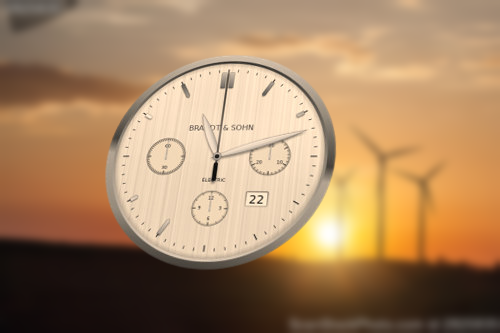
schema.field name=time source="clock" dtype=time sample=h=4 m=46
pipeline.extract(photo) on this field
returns h=11 m=12
